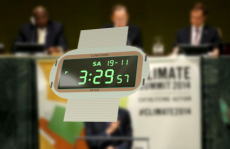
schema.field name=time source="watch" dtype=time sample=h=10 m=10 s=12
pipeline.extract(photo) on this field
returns h=3 m=29 s=57
